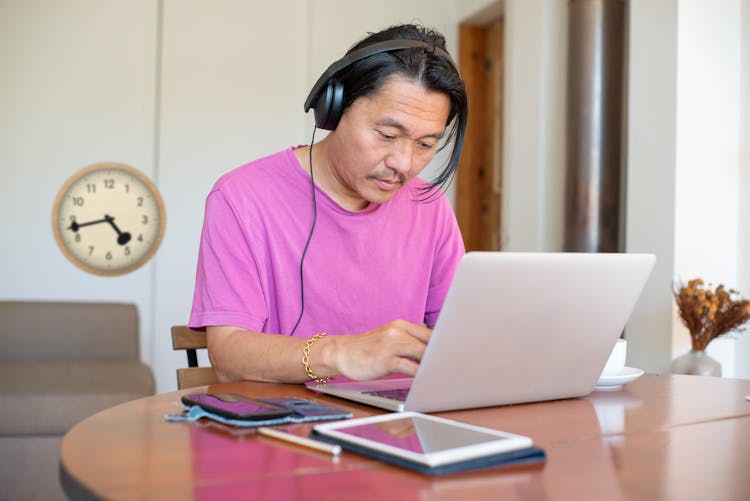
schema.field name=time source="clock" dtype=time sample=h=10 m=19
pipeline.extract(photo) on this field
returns h=4 m=43
